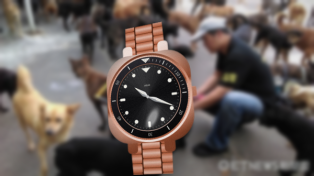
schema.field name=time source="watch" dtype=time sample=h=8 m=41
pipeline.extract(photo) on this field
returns h=10 m=19
